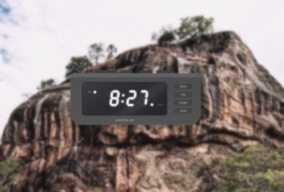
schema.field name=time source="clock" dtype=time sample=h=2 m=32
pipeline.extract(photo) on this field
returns h=8 m=27
